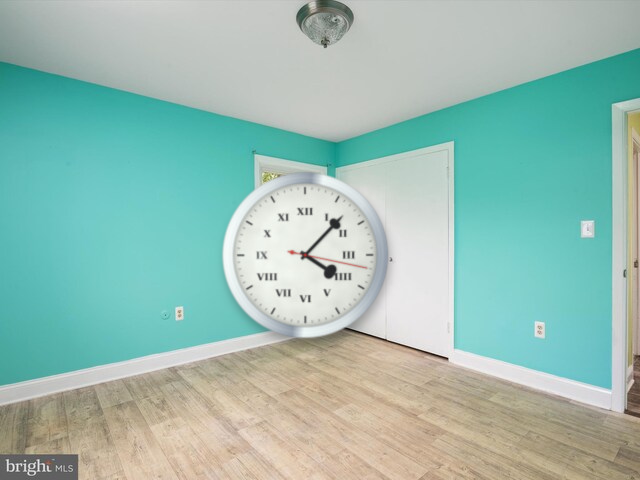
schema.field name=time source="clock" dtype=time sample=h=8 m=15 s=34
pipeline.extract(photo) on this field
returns h=4 m=7 s=17
